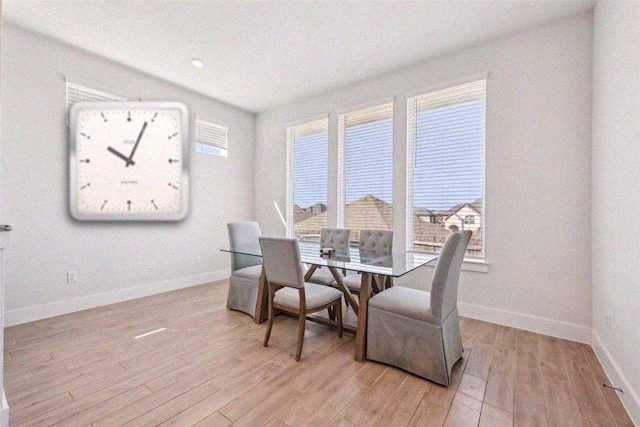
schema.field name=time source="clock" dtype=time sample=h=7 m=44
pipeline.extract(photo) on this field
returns h=10 m=4
